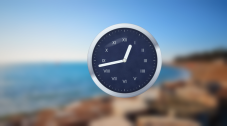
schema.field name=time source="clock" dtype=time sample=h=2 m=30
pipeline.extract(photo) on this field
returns h=12 m=43
